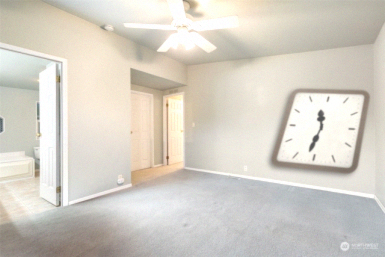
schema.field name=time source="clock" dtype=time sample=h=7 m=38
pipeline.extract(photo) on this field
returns h=11 m=32
